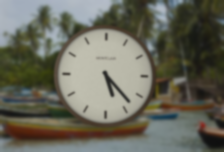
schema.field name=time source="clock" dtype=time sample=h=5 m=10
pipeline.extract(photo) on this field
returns h=5 m=23
